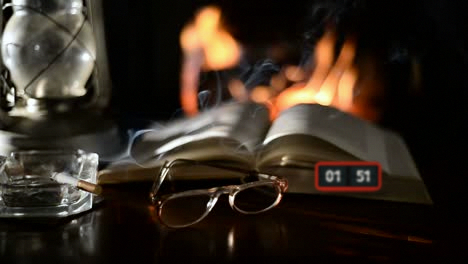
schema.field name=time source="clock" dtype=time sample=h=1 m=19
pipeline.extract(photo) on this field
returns h=1 m=51
